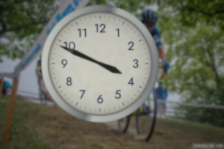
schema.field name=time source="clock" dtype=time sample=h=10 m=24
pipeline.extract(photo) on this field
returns h=3 m=49
